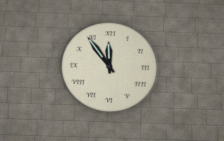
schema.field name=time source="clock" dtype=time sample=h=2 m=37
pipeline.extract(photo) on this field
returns h=11 m=54
